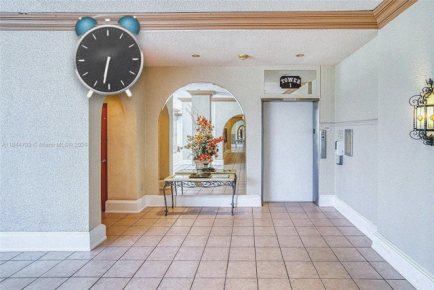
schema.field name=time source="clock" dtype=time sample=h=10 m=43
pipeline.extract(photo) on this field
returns h=6 m=32
